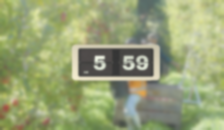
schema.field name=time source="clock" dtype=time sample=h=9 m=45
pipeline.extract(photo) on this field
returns h=5 m=59
